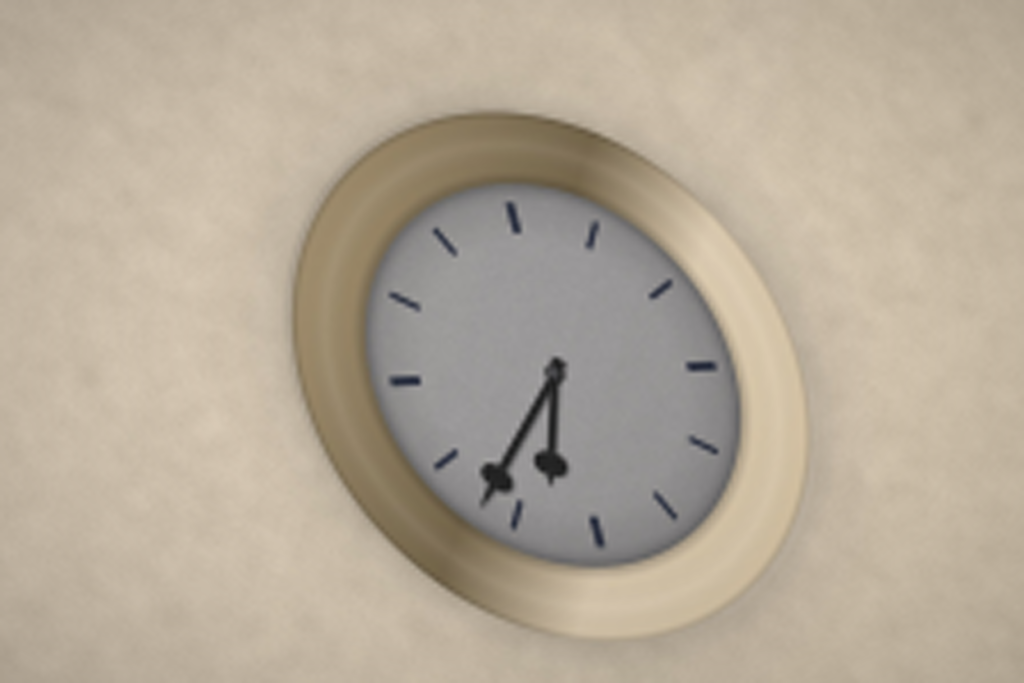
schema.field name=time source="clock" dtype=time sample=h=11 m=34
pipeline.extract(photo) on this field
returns h=6 m=37
